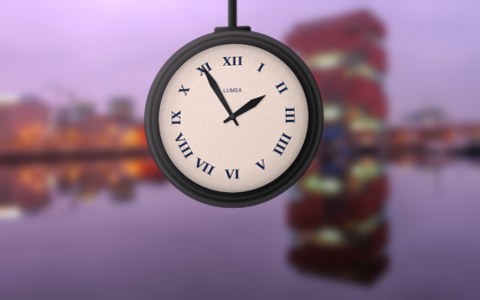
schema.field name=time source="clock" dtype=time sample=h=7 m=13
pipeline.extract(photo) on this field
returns h=1 m=55
